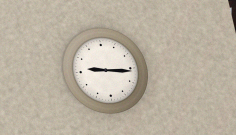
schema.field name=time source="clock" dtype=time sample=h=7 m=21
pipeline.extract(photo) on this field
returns h=9 m=16
